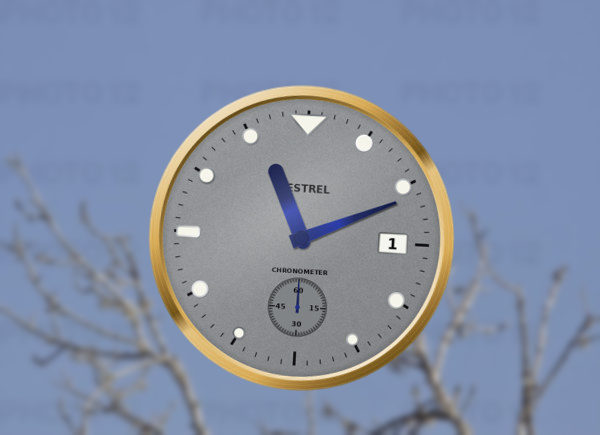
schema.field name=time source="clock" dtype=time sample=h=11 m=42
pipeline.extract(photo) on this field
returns h=11 m=11
